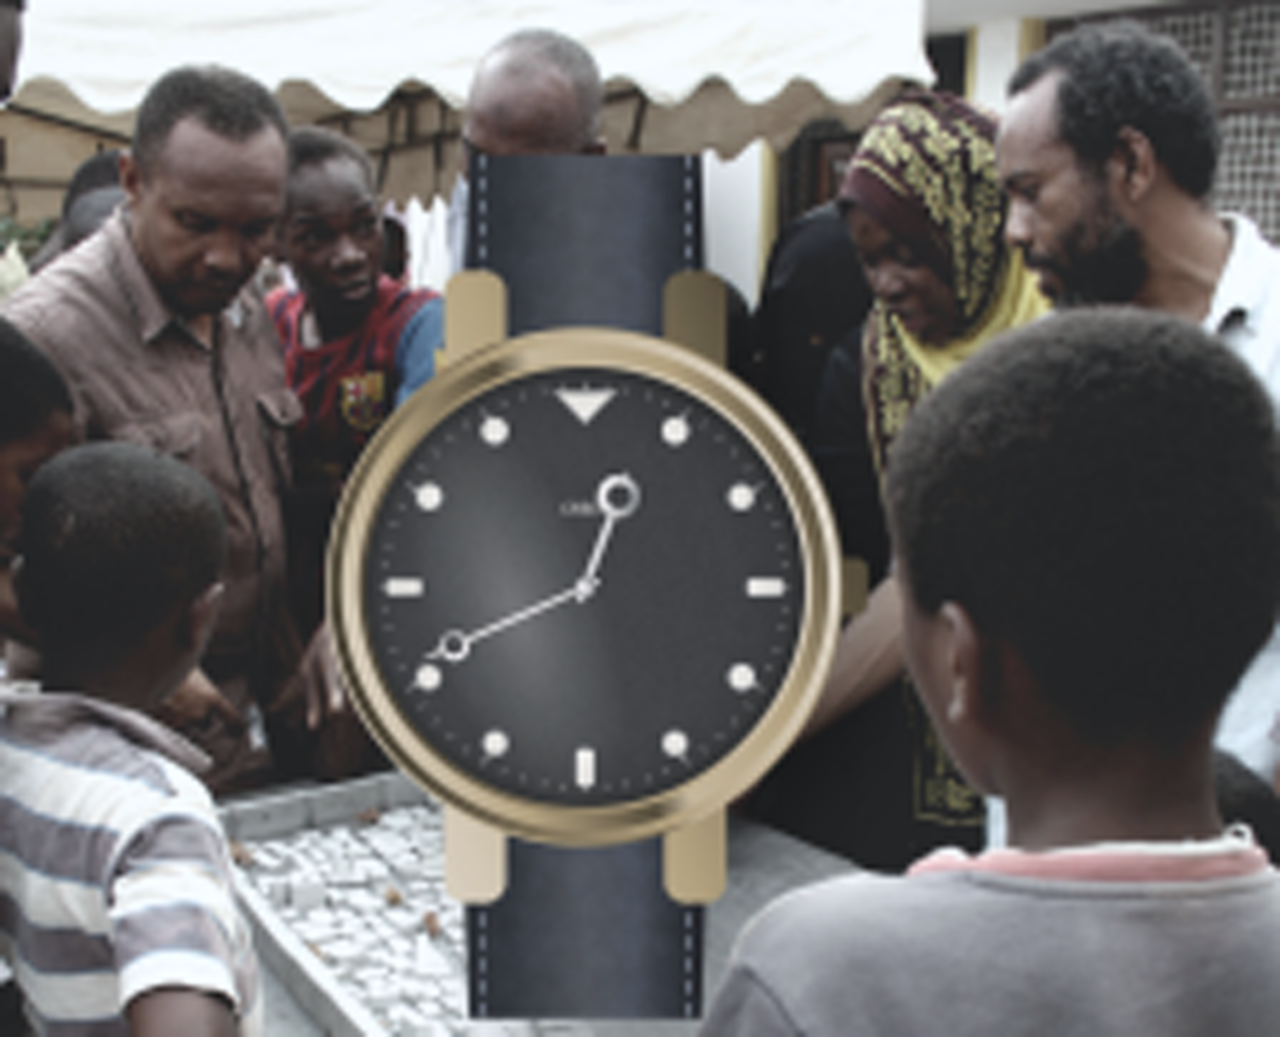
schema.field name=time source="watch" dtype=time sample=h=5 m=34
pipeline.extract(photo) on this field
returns h=12 m=41
